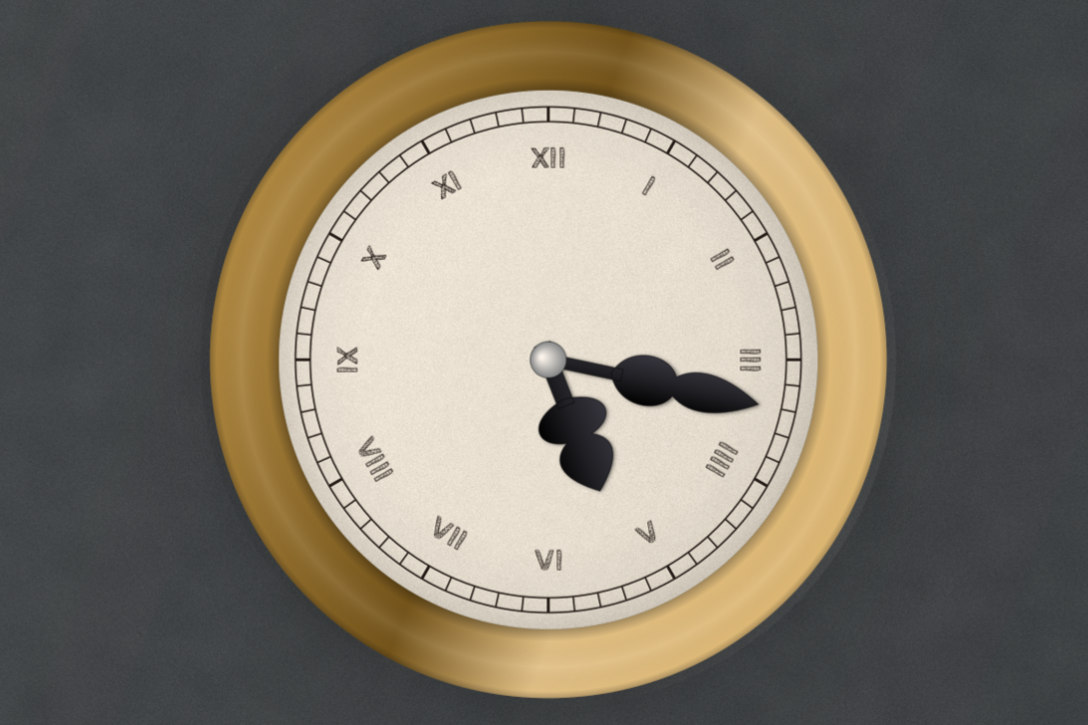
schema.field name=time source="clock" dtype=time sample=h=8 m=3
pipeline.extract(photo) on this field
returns h=5 m=17
